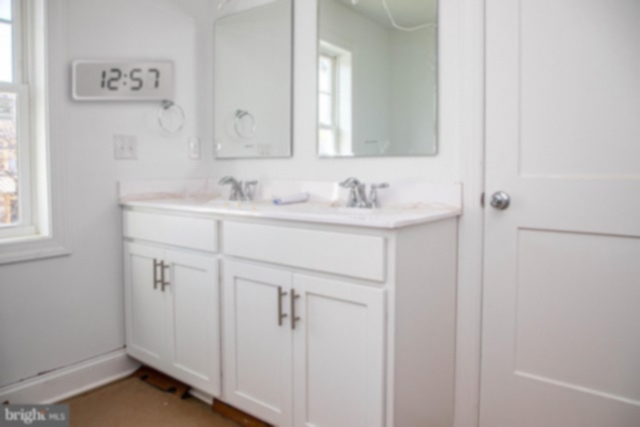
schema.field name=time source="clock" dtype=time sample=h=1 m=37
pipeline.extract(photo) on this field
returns h=12 m=57
